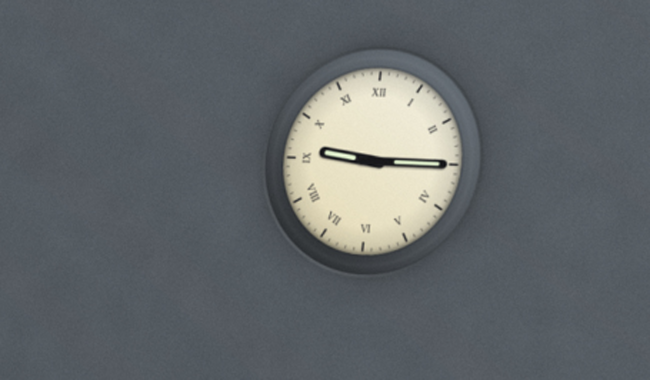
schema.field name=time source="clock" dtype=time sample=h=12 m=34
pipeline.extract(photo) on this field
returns h=9 m=15
